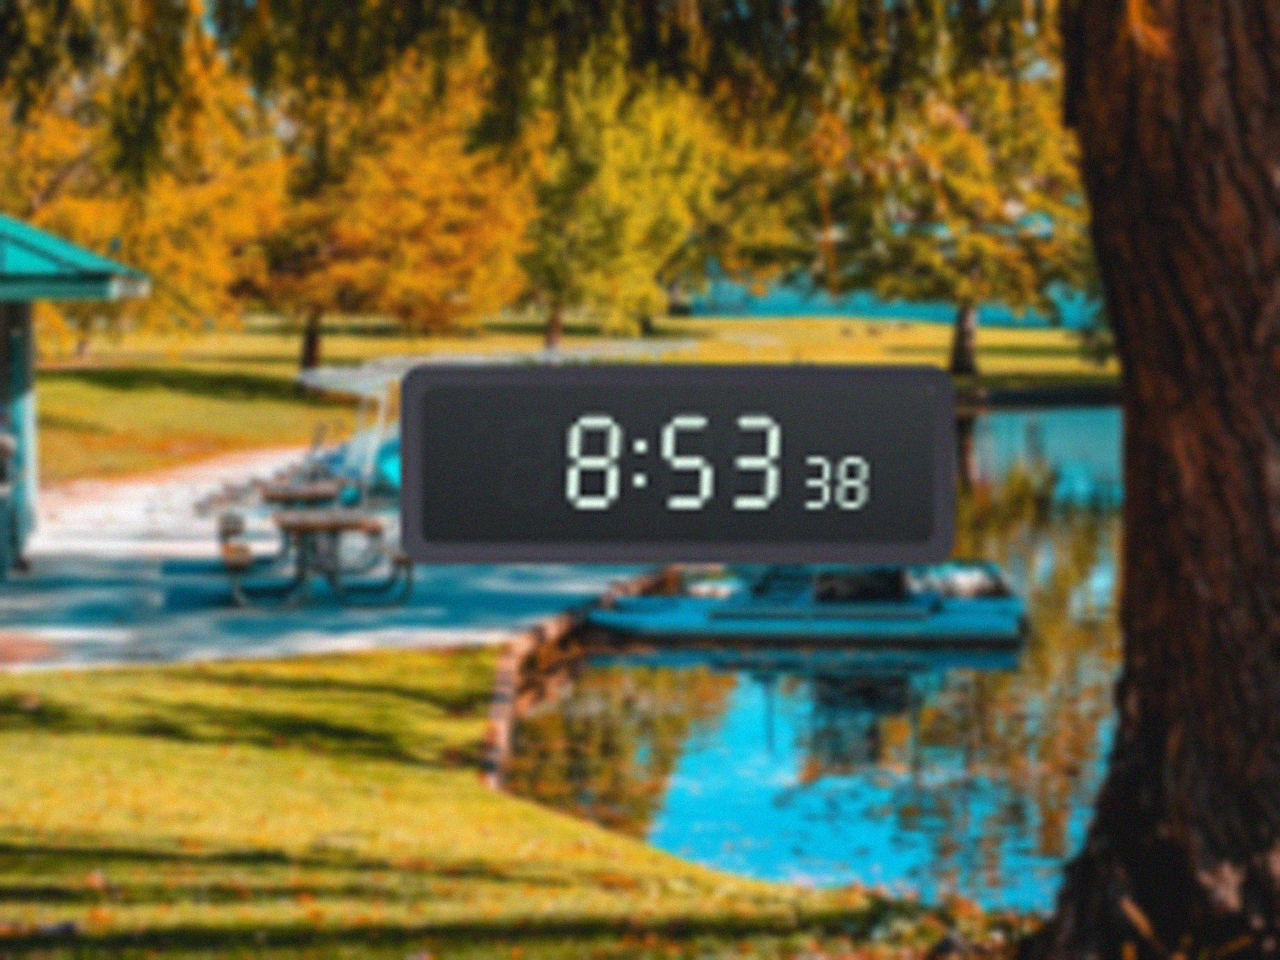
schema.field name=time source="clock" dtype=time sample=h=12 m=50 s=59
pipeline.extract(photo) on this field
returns h=8 m=53 s=38
